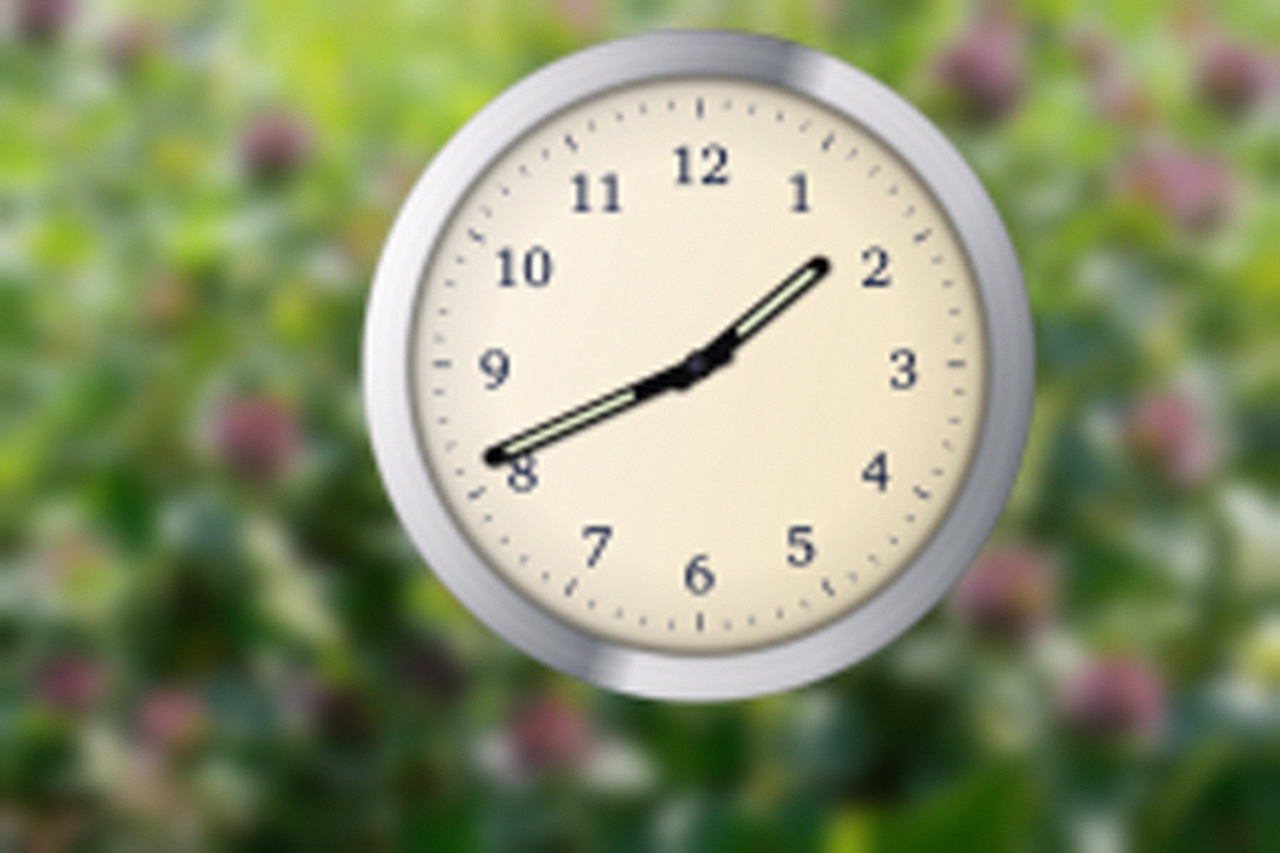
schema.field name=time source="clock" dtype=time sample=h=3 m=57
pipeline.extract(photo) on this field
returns h=1 m=41
